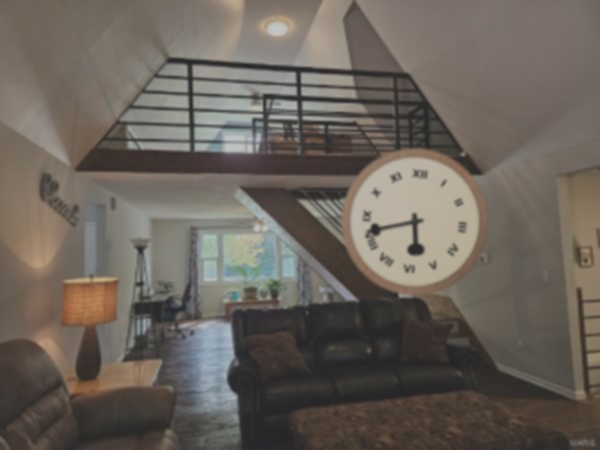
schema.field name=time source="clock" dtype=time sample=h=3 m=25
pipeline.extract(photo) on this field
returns h=5 m=42
